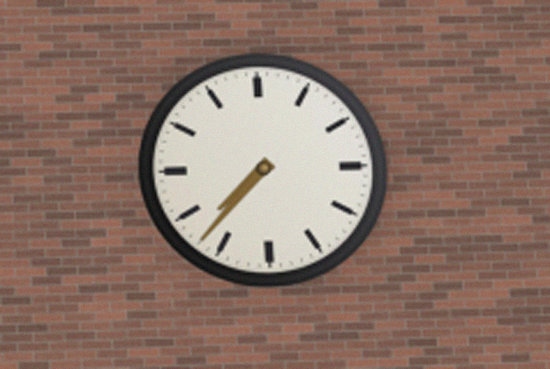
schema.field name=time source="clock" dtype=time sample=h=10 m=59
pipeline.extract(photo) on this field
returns h=7 m=37
